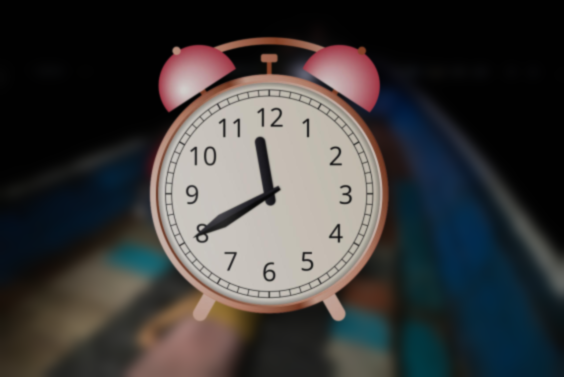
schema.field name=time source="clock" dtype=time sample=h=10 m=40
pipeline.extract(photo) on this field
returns h=11 m=40
